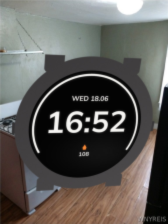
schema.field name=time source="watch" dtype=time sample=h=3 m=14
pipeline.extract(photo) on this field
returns h=16 m=52
